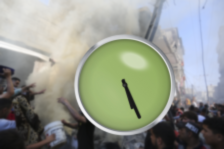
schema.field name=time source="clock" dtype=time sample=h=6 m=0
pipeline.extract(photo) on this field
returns h=5 m=26
